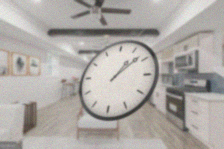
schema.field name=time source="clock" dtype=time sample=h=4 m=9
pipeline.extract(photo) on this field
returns h=1 m=8
